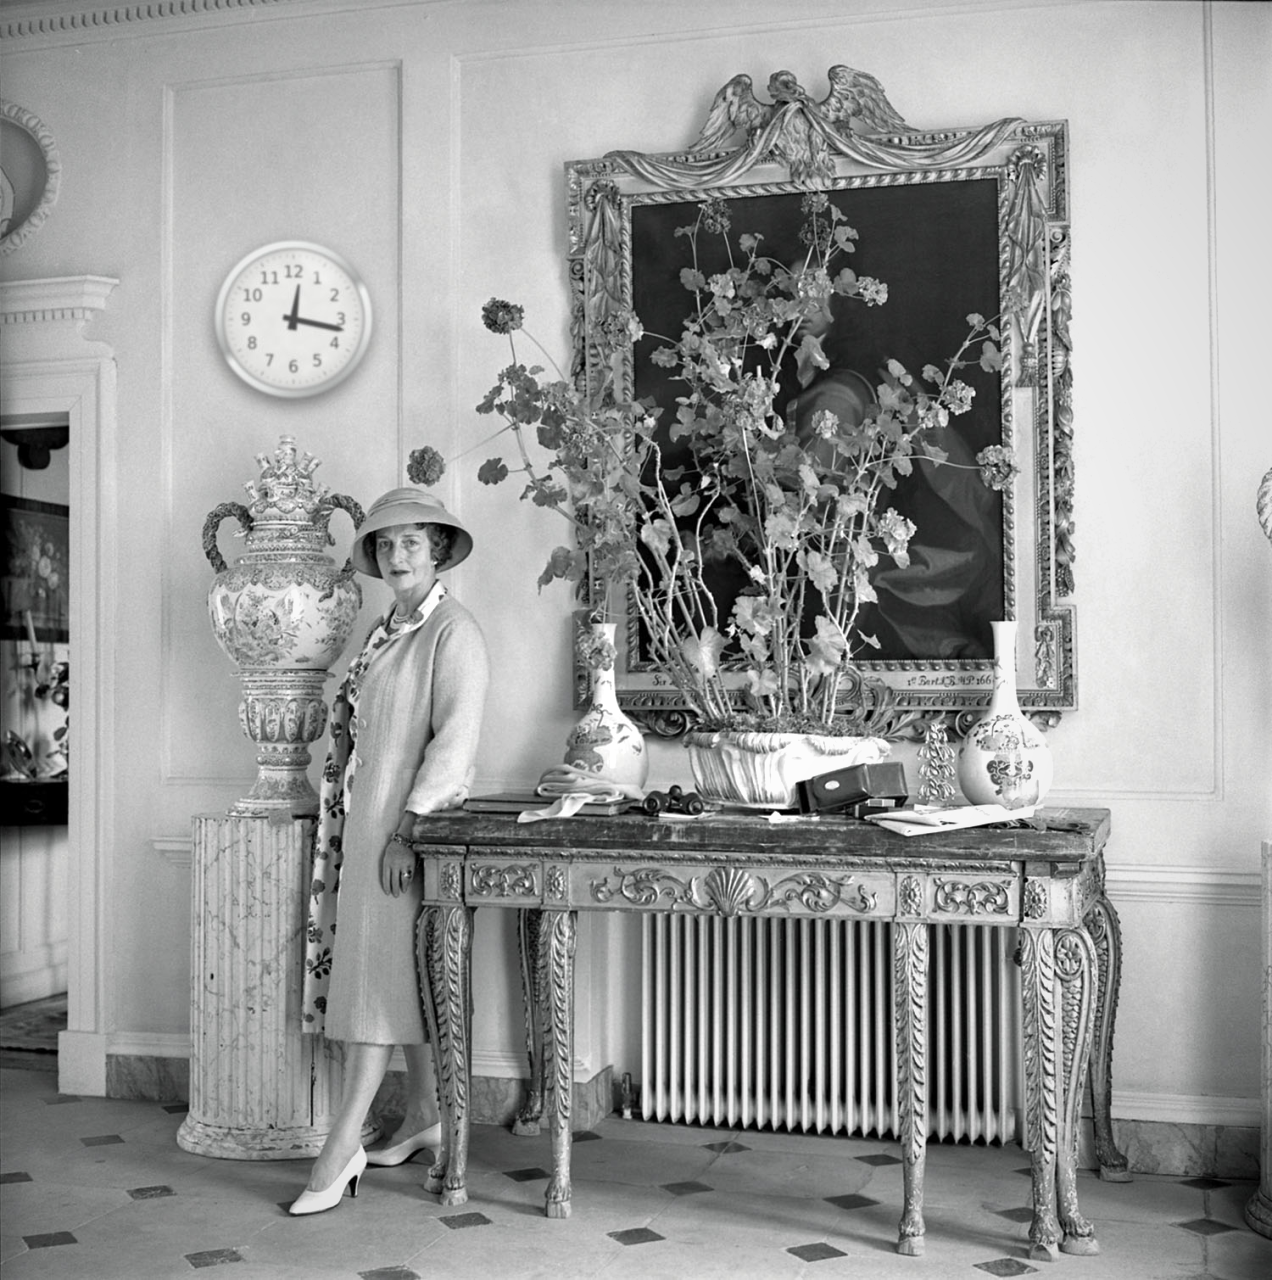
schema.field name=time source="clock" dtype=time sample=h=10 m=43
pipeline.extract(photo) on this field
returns h=12 m=17
